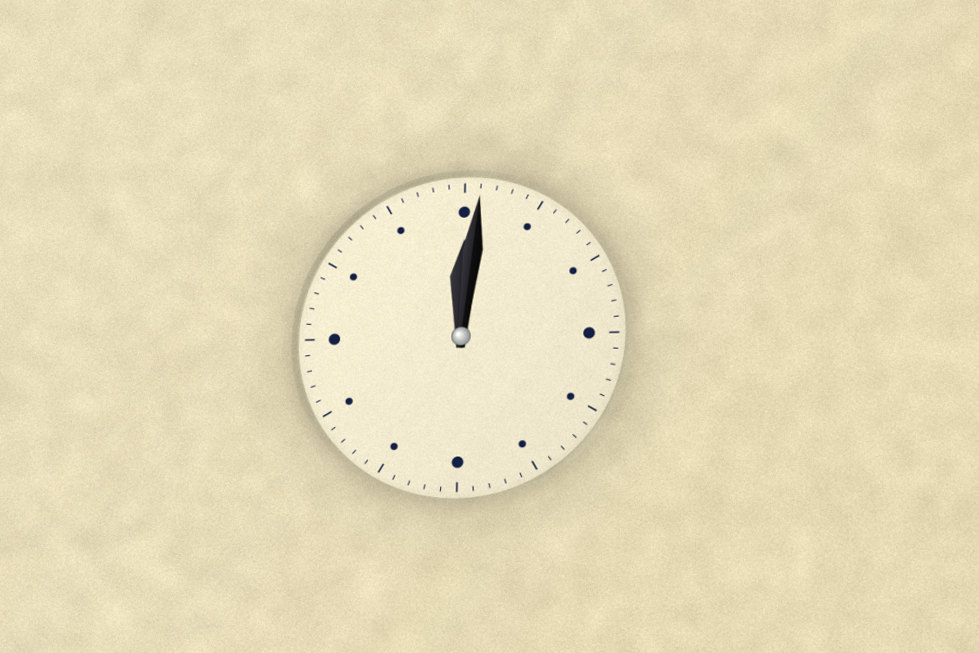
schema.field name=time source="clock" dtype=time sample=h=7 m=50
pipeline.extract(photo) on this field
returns h=12 m=1
